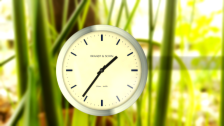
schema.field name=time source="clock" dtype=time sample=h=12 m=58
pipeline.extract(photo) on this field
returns h=1 m=36
